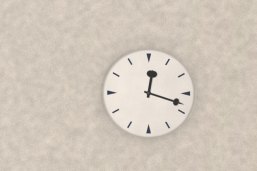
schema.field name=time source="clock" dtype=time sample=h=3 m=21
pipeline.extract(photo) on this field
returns h=12 m=18
